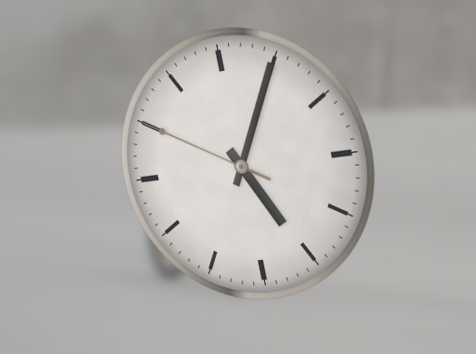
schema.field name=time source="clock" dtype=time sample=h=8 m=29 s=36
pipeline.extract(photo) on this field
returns h=5 m=4 s=50
